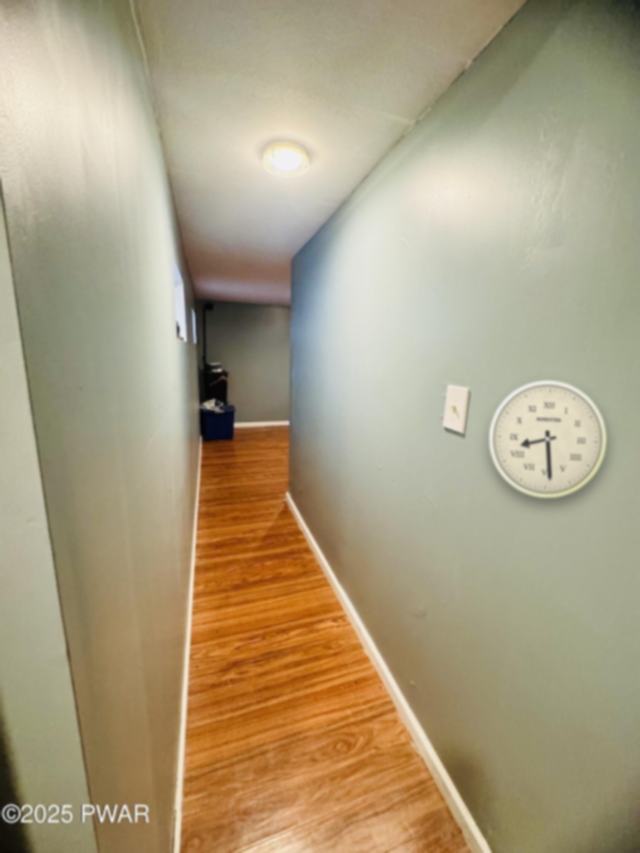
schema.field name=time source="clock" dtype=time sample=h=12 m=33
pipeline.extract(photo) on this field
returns h=8 m=29
